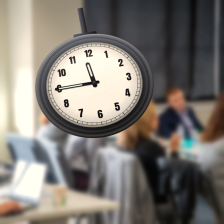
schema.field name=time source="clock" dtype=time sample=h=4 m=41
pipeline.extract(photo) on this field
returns h=11 m=45
